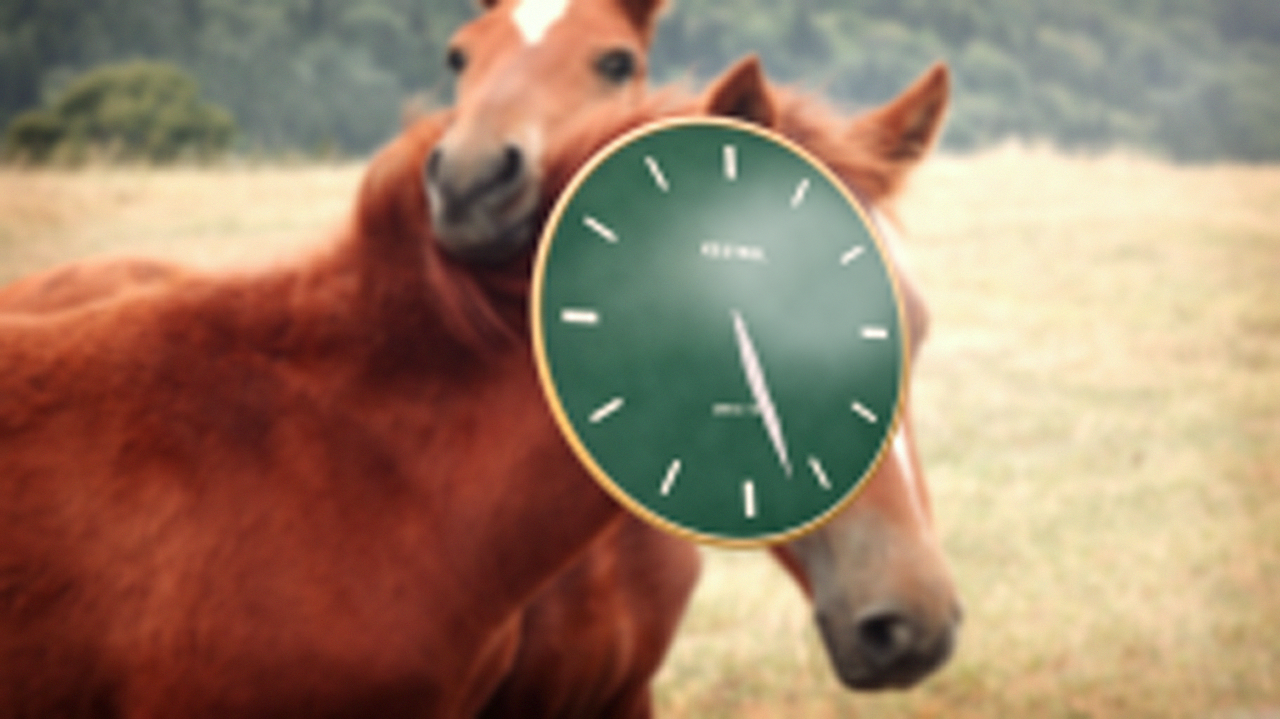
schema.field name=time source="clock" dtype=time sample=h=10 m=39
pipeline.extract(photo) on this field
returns h=5 m=27
